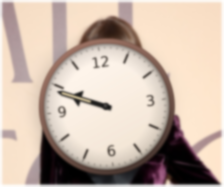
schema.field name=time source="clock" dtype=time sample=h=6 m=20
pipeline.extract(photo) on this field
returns h=9 m=49
